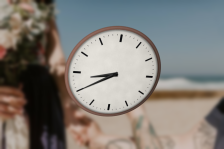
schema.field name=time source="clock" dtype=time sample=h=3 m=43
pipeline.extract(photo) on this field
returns h=8 m=40
